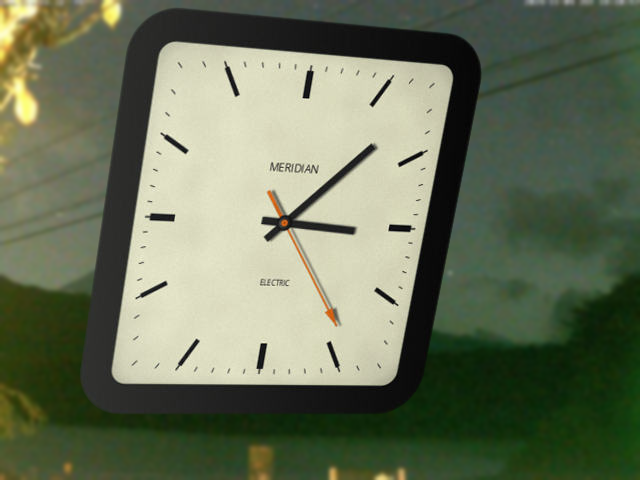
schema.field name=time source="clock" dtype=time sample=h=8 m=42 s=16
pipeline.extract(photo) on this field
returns h=3 m=7 s=24
